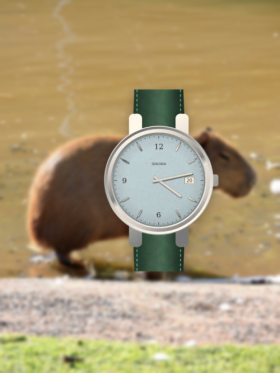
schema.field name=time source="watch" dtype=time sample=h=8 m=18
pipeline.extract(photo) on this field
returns h=4 m=13
